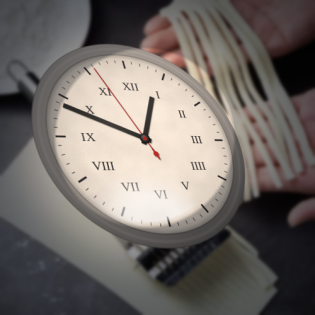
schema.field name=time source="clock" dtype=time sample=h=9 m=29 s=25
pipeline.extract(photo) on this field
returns h=12 m=48 s=56
